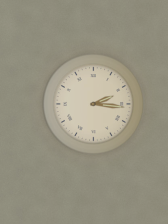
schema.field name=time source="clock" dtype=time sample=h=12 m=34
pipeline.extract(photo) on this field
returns h=2 m=16
